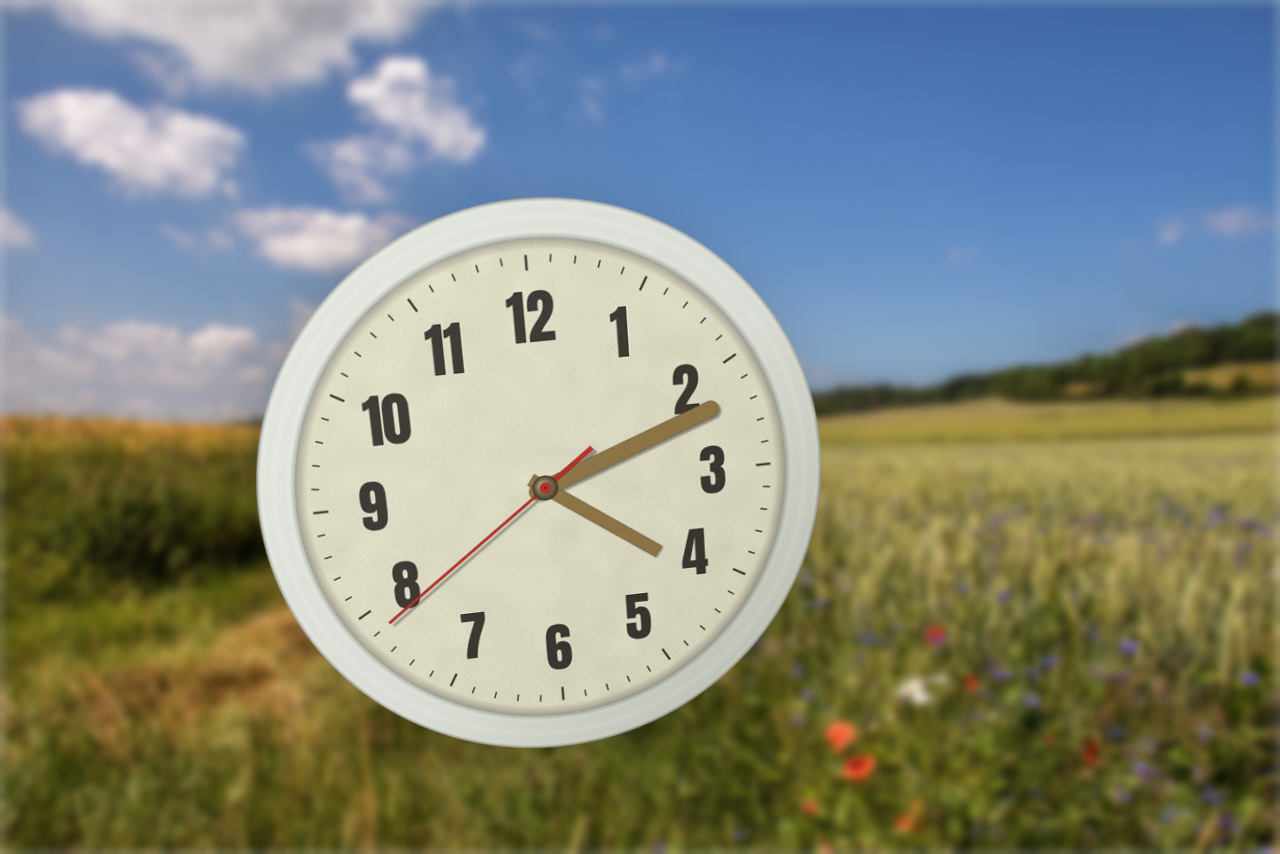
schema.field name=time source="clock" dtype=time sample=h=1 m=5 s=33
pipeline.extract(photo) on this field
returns h=4 m=11 s=39
